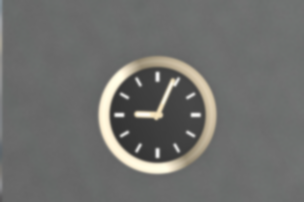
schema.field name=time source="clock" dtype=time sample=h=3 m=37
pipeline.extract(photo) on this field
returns h=9 m=4
